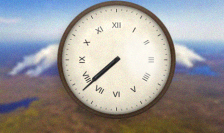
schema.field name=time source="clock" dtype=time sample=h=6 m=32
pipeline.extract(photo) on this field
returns h=7 m=38
